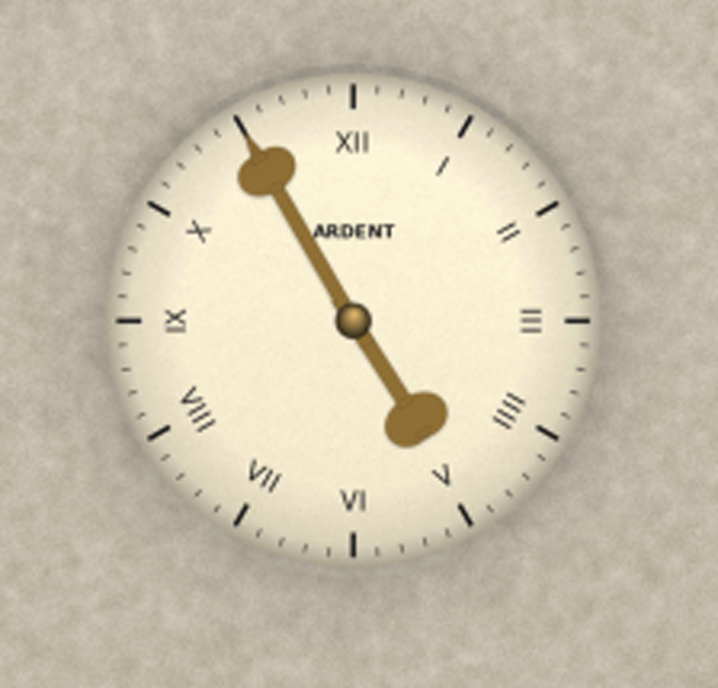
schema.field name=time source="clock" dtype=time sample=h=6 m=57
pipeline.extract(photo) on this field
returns h=4 m=55
